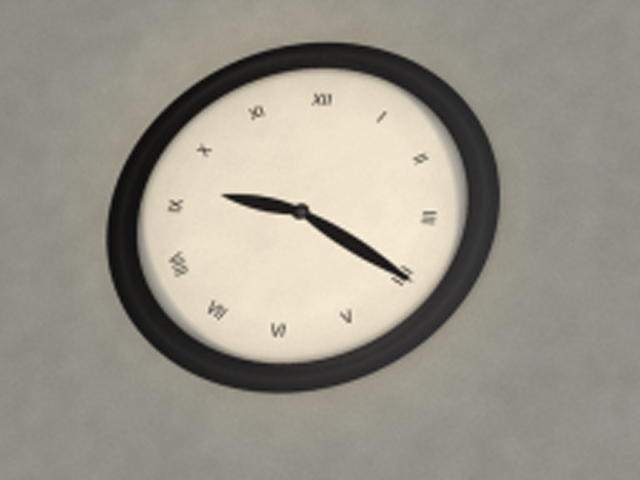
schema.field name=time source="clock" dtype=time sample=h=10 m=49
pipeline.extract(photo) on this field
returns h=9 m=20
